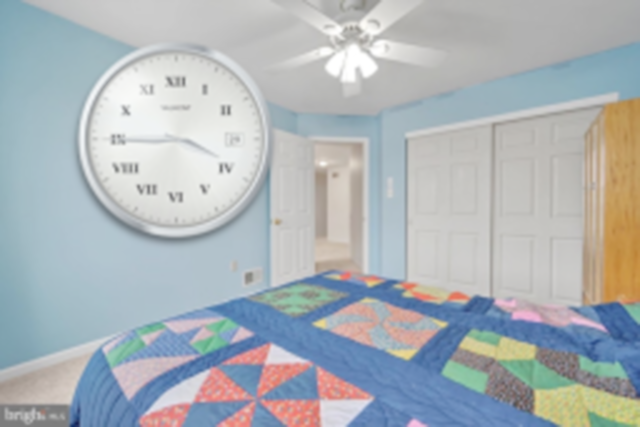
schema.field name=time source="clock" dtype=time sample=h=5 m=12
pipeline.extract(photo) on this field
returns h=3 m=45
